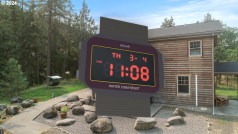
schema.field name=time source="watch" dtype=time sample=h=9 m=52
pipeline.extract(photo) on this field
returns h=11 m=8
